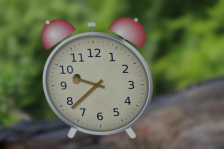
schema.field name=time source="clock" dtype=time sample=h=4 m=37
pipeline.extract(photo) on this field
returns h=9 m=38
